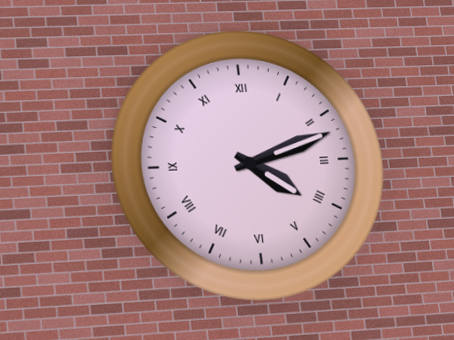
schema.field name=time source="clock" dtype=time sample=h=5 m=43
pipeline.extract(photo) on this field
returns h=4 m=12
